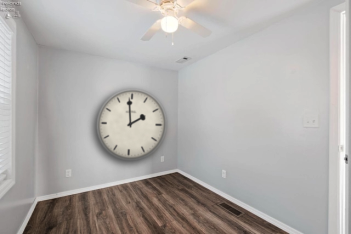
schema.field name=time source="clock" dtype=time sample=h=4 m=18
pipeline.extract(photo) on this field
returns h=1 m=59
